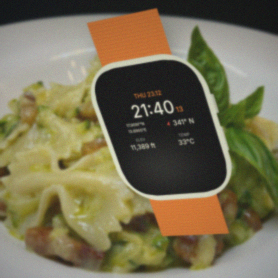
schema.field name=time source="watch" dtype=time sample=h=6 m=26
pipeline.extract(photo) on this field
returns h=21 m=40
